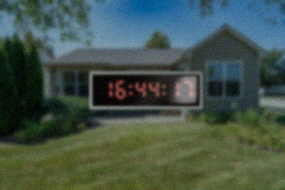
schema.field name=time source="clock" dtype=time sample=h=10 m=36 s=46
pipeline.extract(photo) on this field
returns h=16 m=44 s=17
